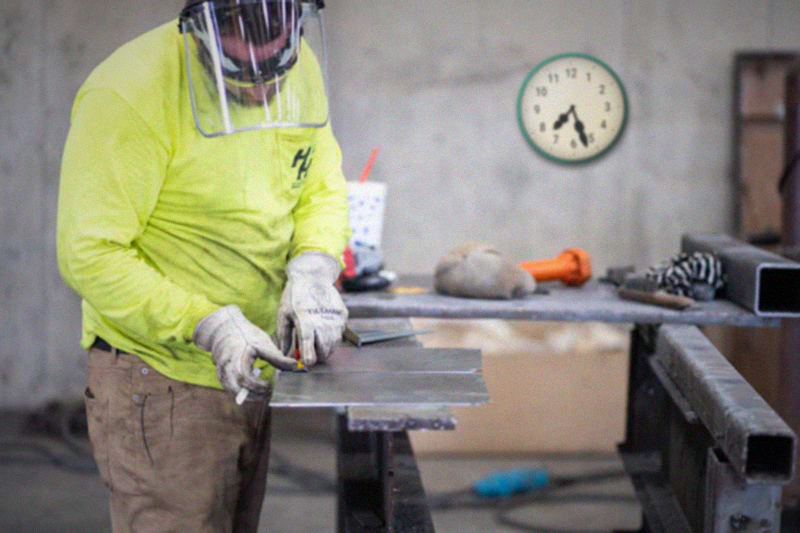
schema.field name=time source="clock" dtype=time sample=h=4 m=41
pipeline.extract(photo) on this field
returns h=7 m=27
